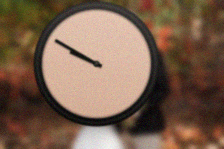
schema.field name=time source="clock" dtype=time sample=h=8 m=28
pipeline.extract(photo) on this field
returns h=9 m=50
